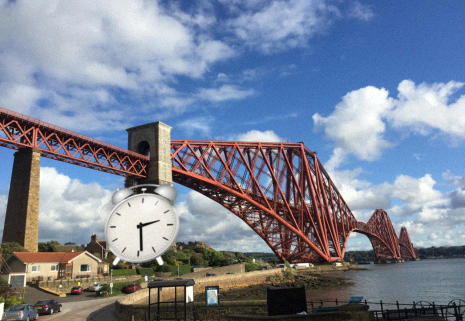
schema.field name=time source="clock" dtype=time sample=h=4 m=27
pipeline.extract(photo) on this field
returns h=2 m=29
